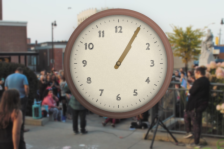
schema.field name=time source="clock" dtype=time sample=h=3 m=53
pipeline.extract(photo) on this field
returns h=1 m=5
